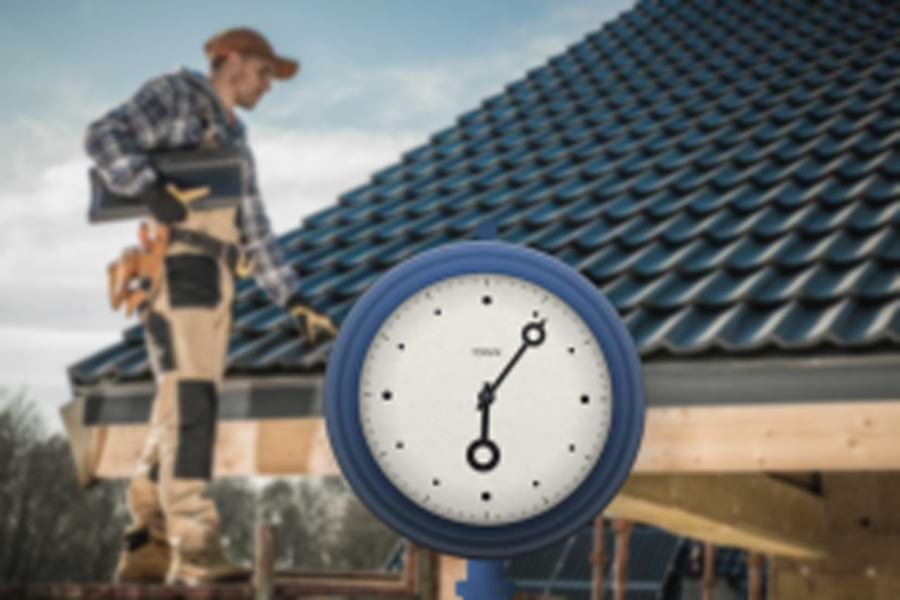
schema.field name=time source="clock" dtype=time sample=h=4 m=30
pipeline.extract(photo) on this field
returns h=6 m=6
